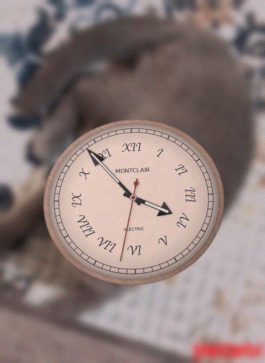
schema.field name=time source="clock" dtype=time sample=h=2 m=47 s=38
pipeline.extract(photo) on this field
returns h=3 m=53 s=32
